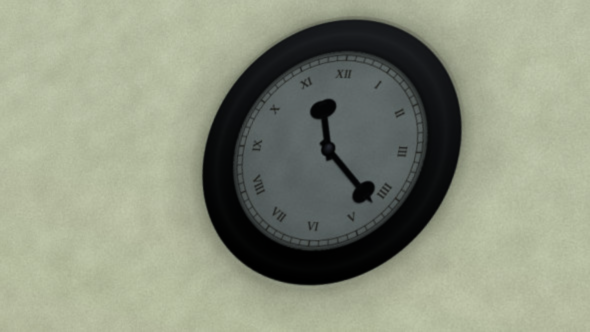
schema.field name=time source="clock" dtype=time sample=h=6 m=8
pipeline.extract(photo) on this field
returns h=11 m=22
